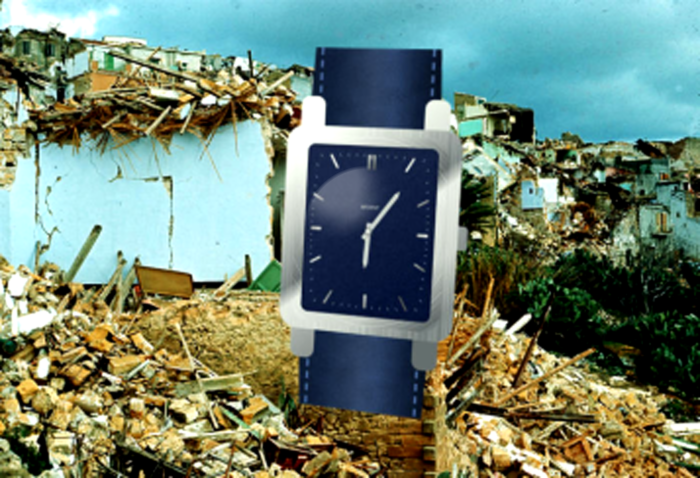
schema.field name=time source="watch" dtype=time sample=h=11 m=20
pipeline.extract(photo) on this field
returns h=6 m=6
